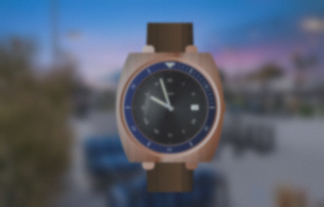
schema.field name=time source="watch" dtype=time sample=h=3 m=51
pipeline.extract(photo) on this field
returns h=9 m=57
